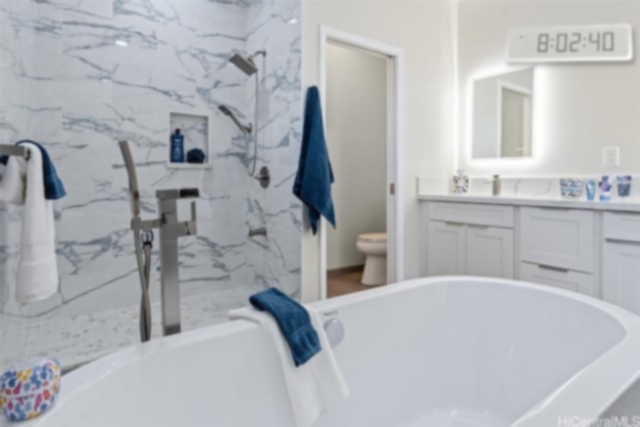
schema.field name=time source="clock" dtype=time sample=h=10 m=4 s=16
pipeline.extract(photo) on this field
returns h=8 m=2 s=40
